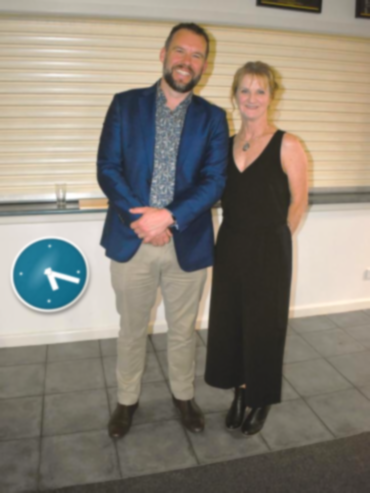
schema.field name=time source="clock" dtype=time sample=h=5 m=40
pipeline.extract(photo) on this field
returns h=5 m=18
